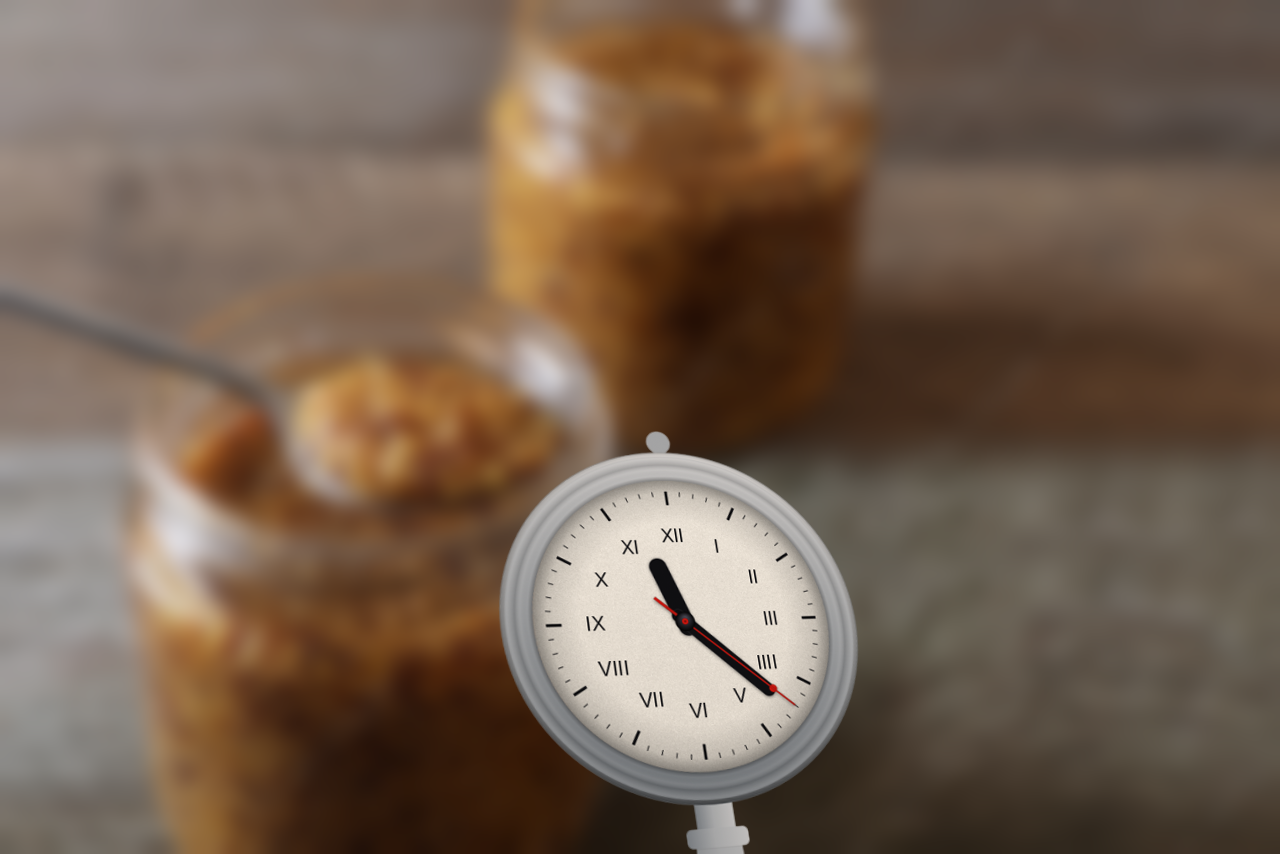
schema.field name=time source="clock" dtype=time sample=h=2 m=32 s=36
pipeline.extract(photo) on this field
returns h=11 m=22 s=22
